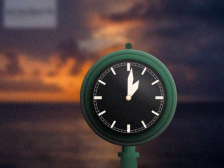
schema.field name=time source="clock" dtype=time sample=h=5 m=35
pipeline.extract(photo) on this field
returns h=1 m=1
